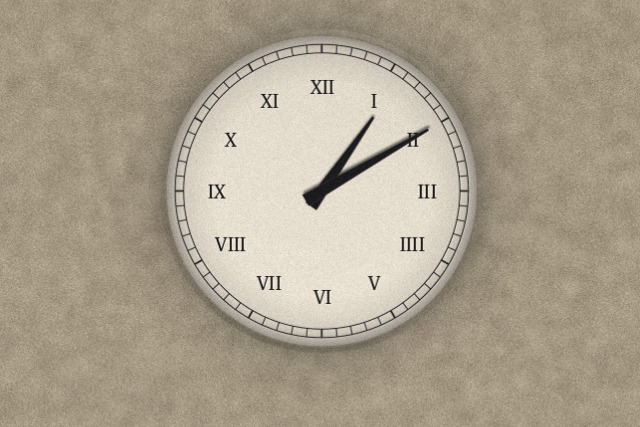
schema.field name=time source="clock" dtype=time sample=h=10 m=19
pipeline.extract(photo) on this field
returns h=1 m=10
